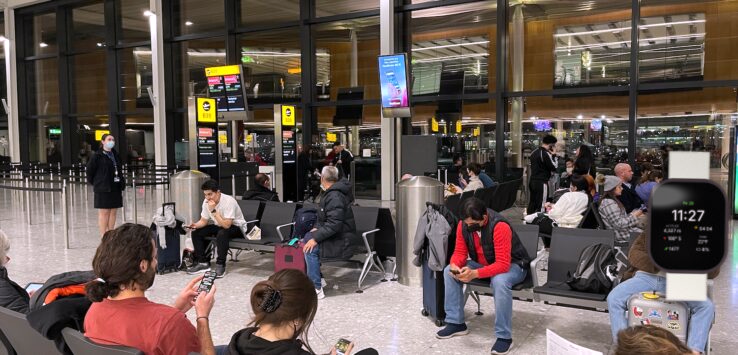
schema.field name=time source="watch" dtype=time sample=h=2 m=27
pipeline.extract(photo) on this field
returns h=11 m=27
